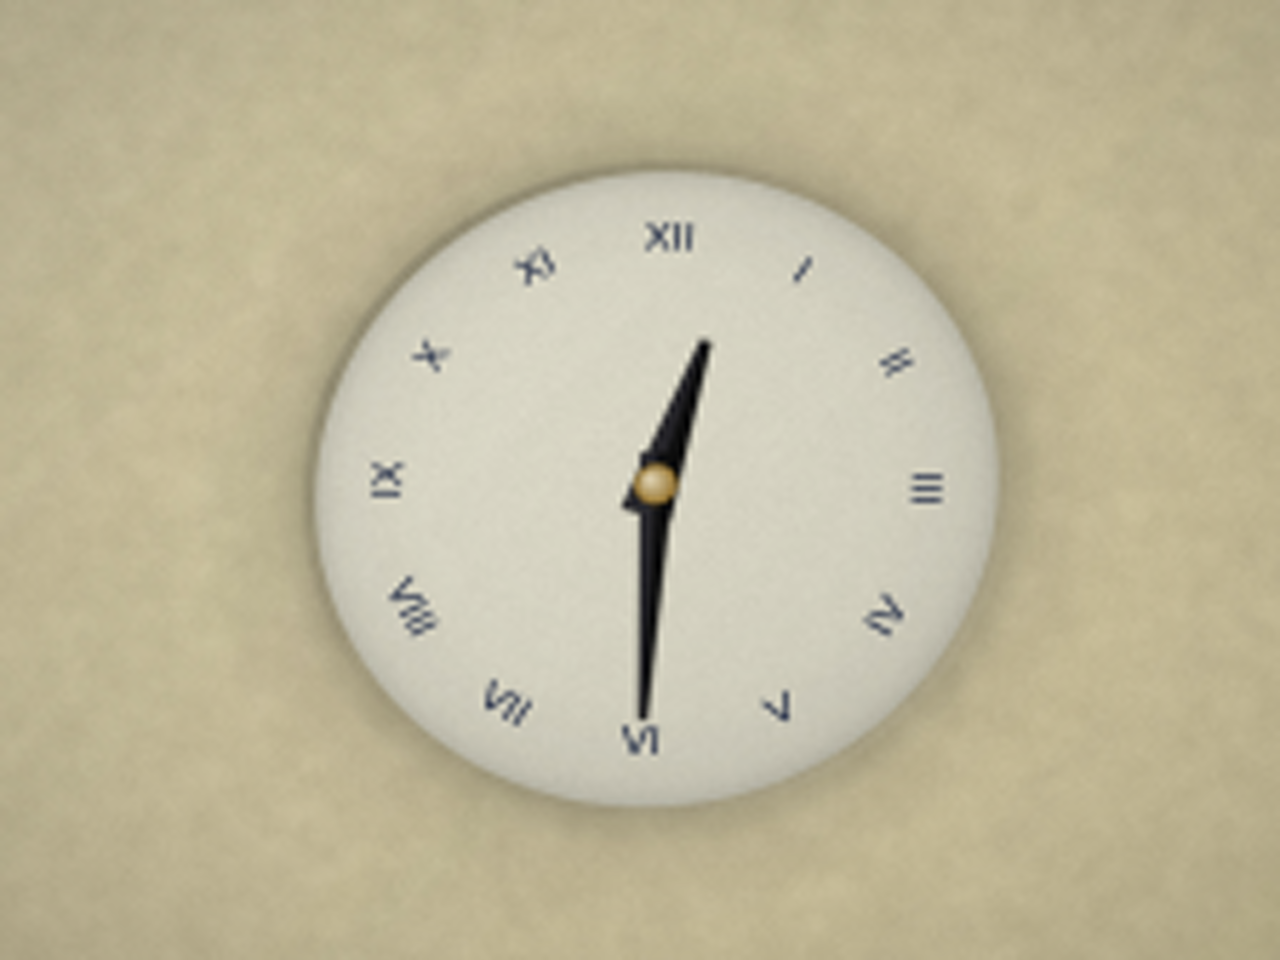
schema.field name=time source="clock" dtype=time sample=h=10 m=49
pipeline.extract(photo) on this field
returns h=12 m=30
